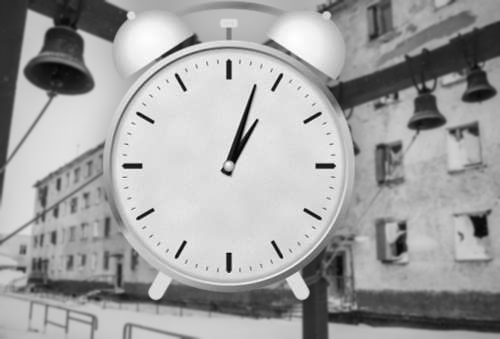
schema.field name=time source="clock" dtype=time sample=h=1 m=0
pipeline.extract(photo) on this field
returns h=1 m=3
